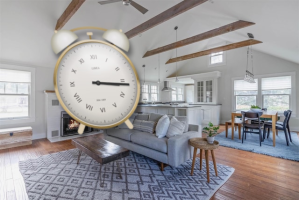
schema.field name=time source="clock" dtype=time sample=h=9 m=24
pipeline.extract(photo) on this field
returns h=3 m=16
